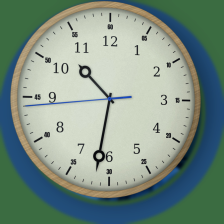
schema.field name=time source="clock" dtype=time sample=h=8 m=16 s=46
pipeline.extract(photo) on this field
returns h=10 m=31 s=44
